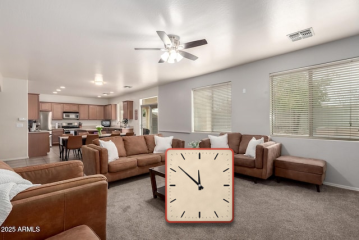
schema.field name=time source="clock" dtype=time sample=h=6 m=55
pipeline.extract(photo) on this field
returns h=11 m=52
